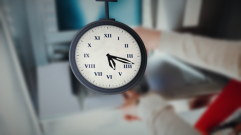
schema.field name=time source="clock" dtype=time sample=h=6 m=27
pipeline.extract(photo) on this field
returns h=5 m=18
